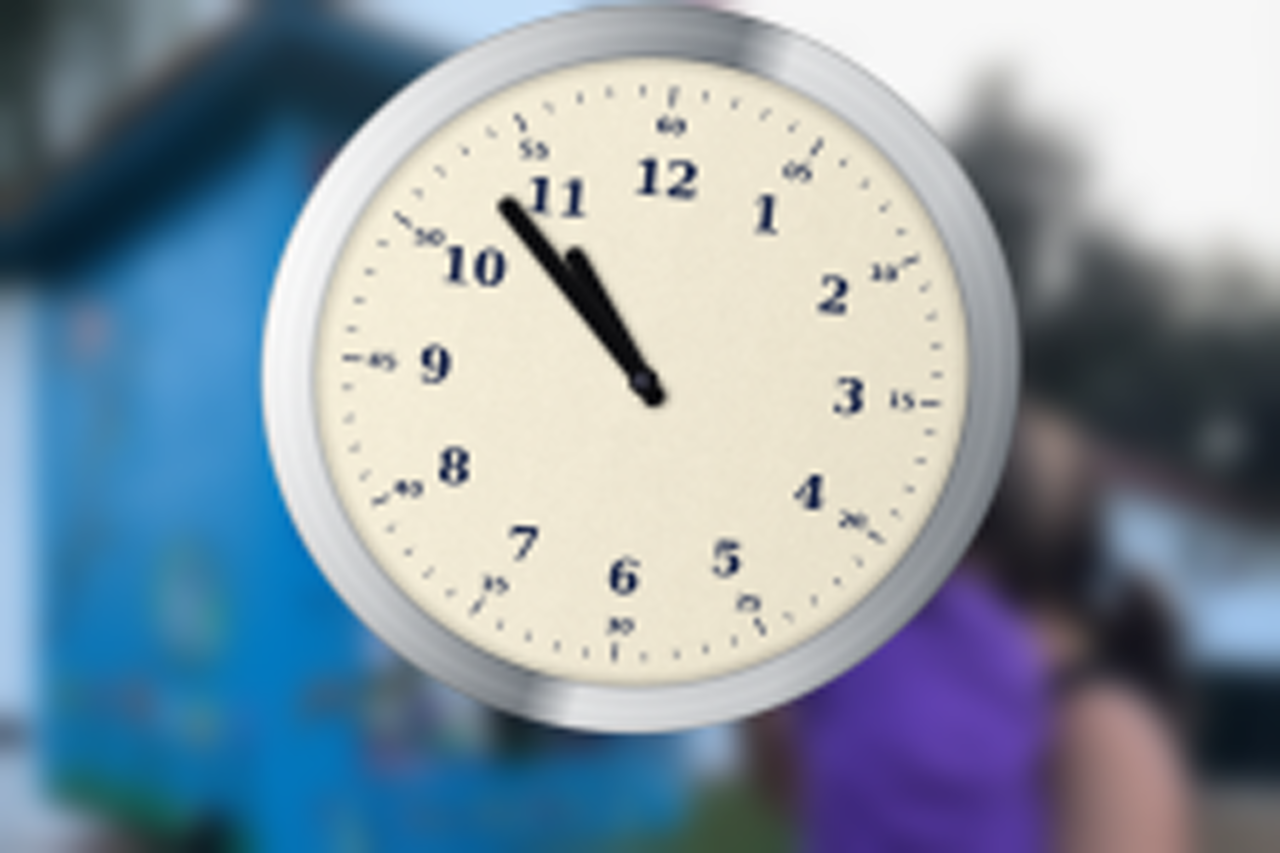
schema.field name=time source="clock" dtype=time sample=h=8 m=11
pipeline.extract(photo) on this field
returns h=10 m=53
